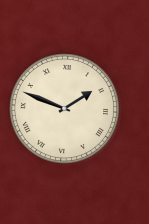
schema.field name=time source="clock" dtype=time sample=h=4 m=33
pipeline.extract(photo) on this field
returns h=1 m=48
